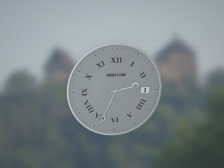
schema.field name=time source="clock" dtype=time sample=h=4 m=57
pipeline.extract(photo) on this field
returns h=2 m=34
